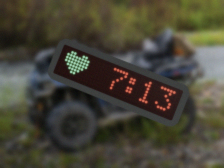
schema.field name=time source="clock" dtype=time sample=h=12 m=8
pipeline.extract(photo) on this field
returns h=7 m=13
